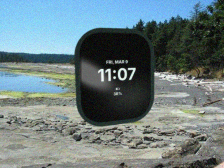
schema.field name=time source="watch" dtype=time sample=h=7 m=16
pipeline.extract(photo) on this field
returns h=11 m=7
